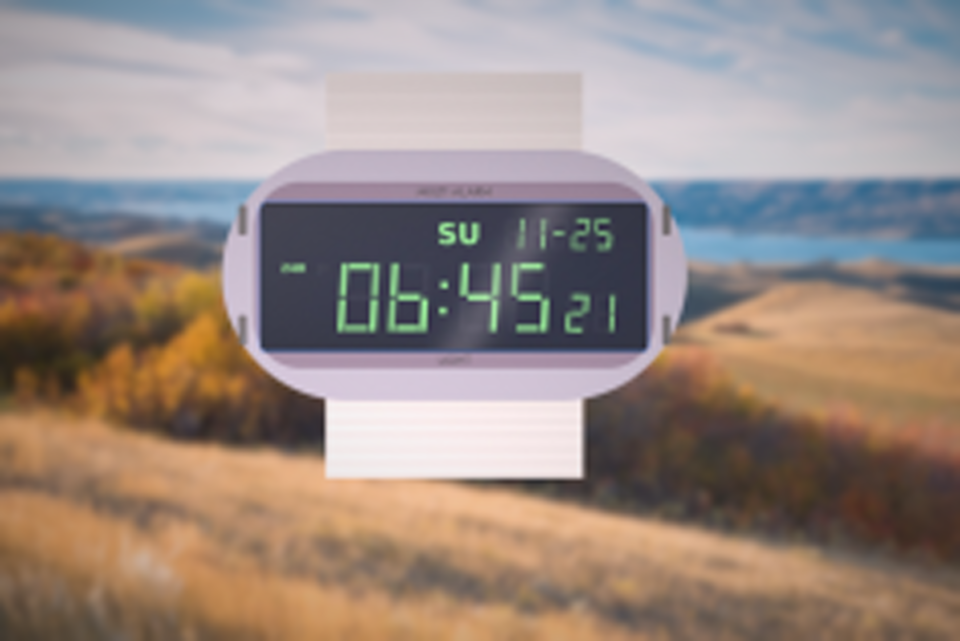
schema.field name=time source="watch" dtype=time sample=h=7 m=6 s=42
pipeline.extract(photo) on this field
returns h=6 m=45 s=21
